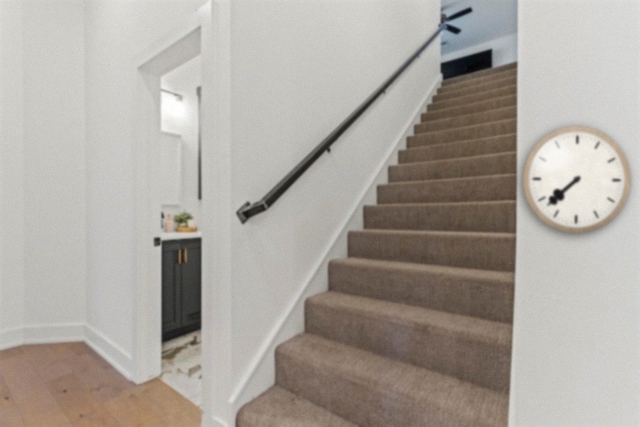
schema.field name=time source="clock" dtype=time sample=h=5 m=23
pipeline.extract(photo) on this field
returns h=7 m=38
